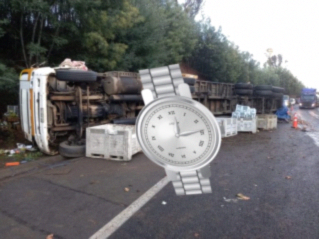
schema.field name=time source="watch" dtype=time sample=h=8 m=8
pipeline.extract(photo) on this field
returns h=12 m=14
